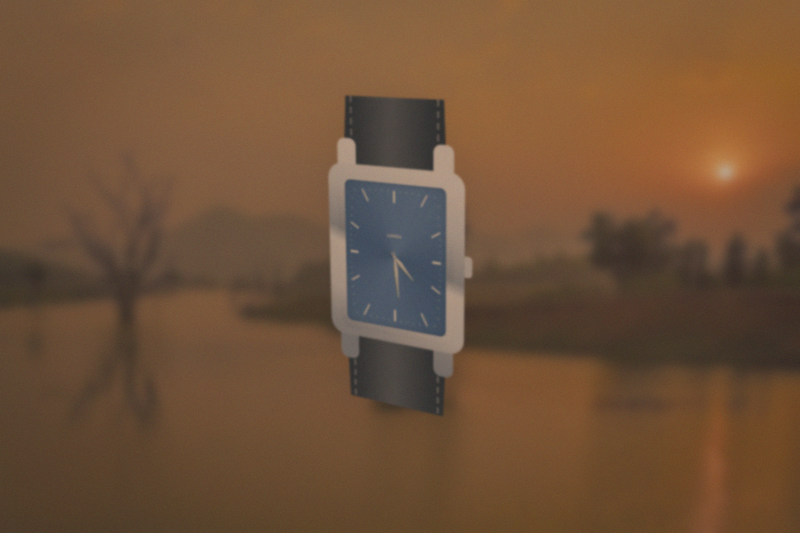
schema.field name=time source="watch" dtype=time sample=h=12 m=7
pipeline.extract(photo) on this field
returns h=4 m=29
